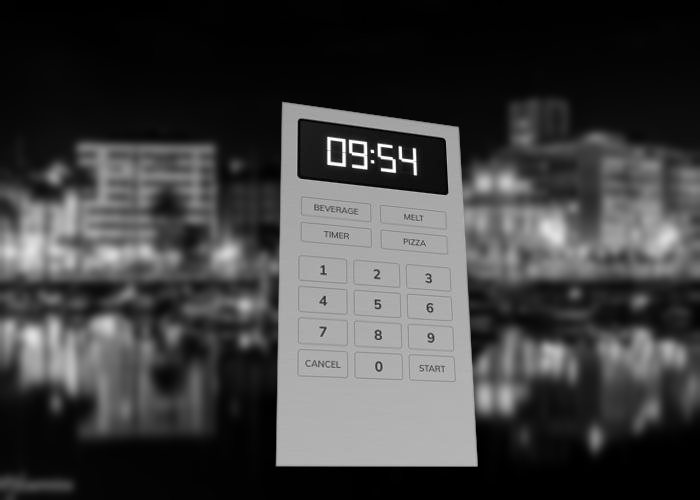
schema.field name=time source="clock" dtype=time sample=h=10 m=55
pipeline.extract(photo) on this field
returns h=9 m=54
